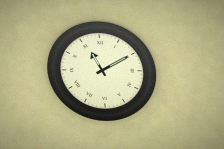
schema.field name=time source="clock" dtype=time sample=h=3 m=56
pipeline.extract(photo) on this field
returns h=11 m=10
